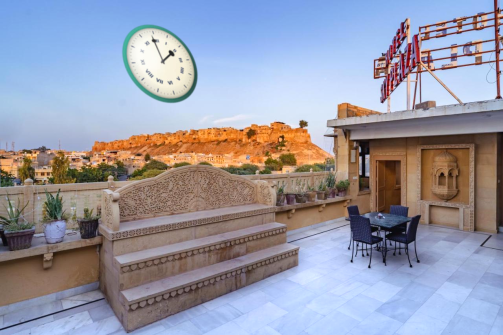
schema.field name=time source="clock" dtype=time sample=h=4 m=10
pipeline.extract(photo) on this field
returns h=1 m=59
